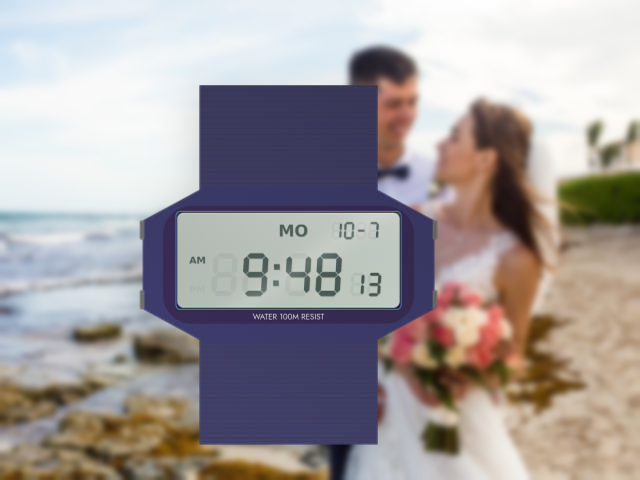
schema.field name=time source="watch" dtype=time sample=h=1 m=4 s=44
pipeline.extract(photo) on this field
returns h=9 m=48 s=13
